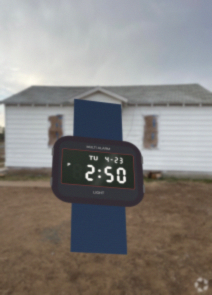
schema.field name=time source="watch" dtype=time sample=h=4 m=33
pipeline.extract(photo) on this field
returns h=2 m=50
